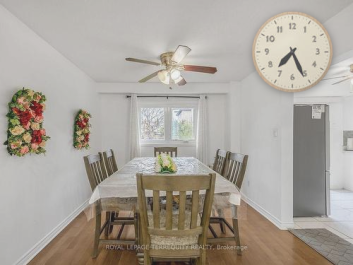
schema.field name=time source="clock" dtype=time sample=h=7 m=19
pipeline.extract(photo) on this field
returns h=7 m=26
